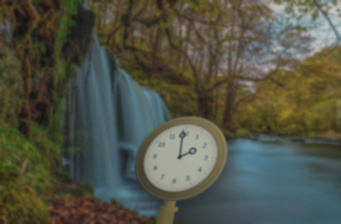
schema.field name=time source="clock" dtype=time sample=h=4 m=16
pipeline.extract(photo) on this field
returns h=1 m=59
